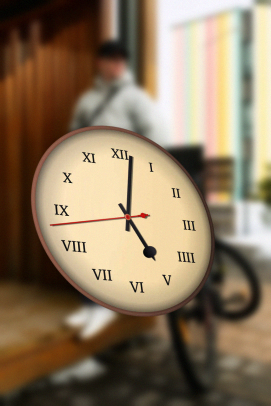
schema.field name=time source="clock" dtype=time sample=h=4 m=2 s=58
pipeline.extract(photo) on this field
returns h=5 m=1 s=43
